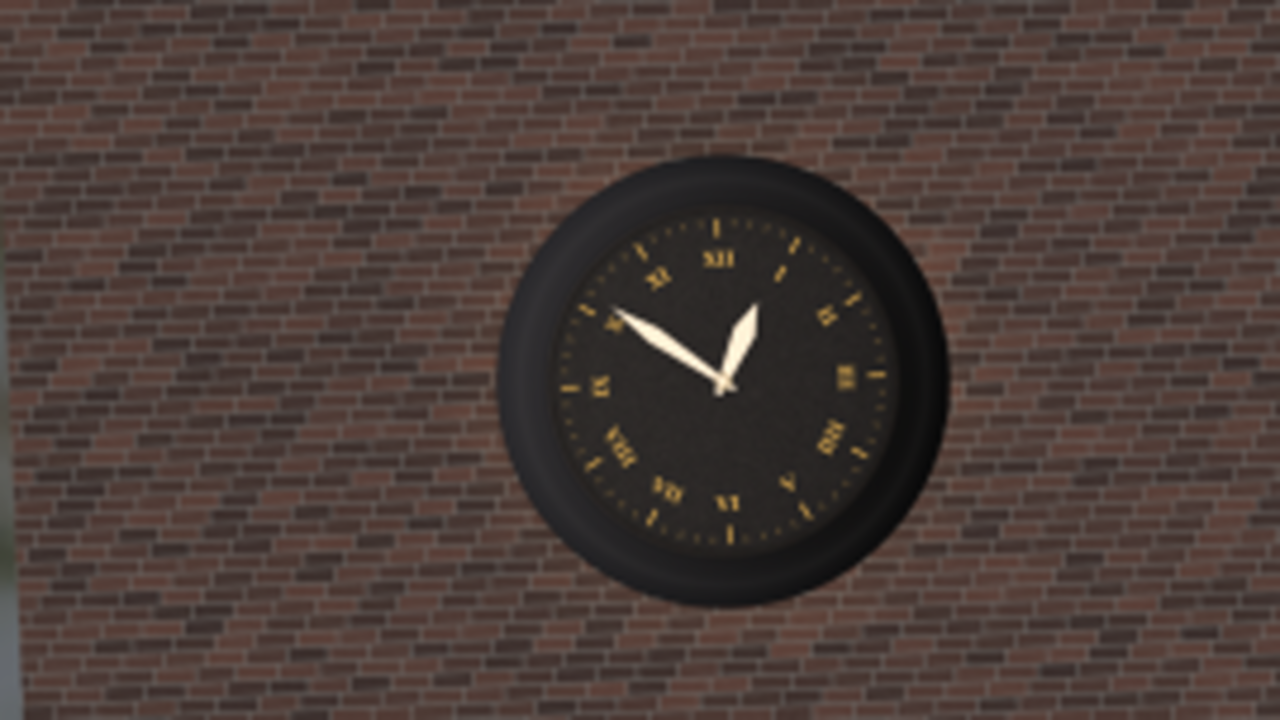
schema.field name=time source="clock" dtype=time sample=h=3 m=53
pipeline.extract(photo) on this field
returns h=12 m=51
